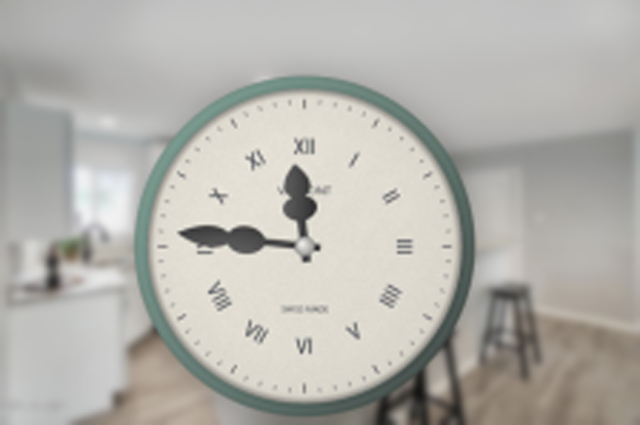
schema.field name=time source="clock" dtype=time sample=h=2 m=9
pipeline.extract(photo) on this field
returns h=11 m=46
